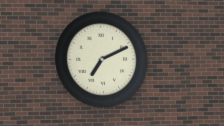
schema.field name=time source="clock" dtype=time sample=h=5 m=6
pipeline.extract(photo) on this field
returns h=7 m=11
